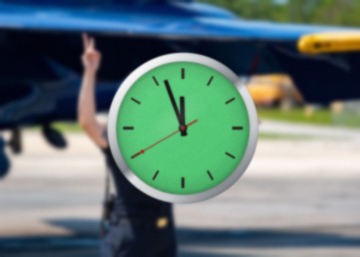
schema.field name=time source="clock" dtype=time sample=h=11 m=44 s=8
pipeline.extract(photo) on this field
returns h=11 m=56 s=40
